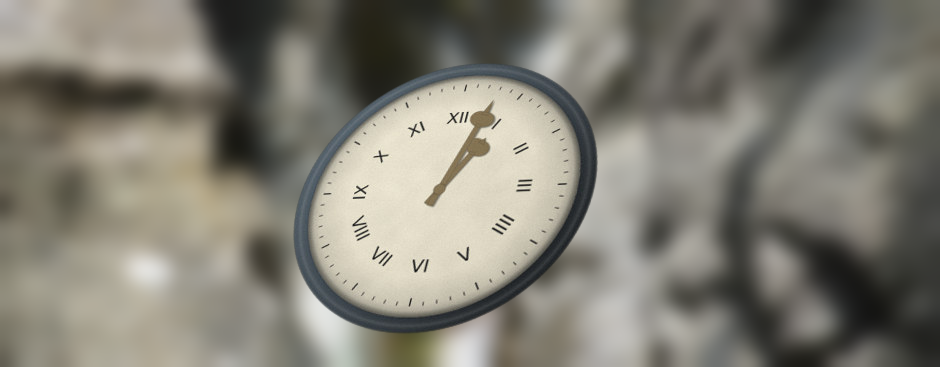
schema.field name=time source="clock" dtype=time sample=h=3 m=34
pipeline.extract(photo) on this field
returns h=1 m=3
